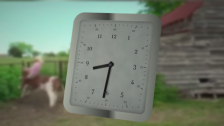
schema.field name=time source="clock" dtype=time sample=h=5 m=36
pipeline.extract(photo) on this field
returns h=8 m=31
